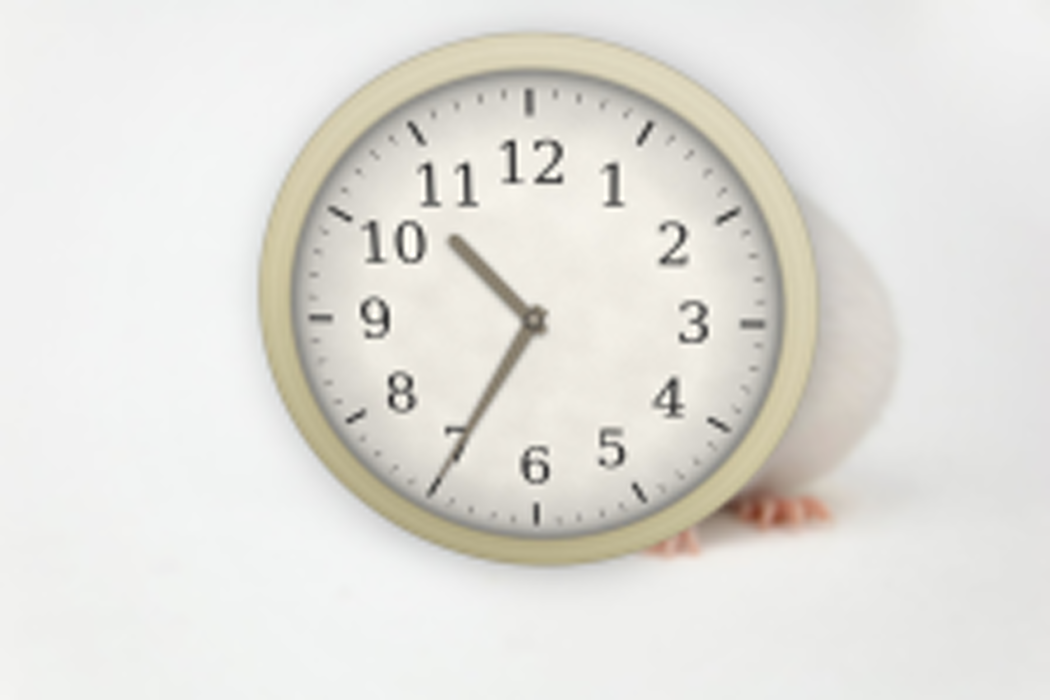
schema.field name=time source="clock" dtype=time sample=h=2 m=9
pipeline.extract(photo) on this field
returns h=10 m=35
